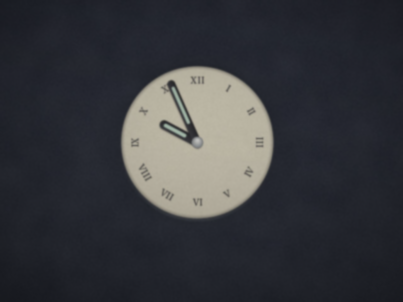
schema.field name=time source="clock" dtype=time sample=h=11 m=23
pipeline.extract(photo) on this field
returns h=9 m=56
